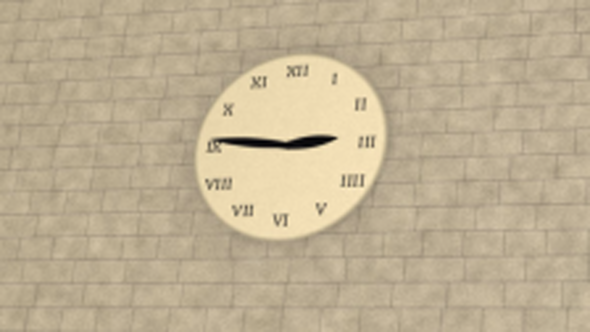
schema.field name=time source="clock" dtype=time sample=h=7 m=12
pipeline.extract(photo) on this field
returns h=2 m=46
